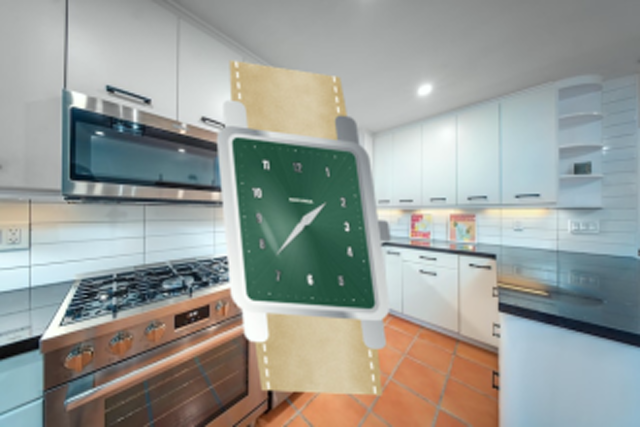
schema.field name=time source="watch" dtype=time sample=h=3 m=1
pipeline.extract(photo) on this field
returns h=1 m=37
